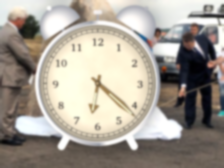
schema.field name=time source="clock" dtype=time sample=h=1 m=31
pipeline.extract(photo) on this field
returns h=6 m=22
